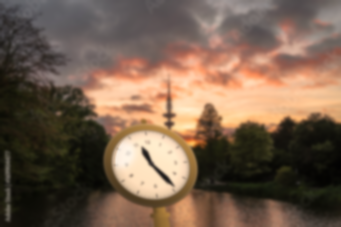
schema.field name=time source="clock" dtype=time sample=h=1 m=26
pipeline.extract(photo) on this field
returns h=11 m=24
